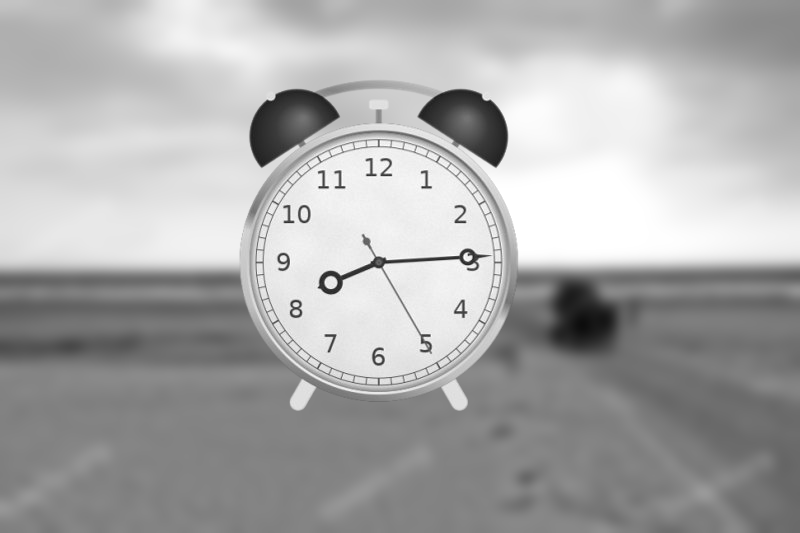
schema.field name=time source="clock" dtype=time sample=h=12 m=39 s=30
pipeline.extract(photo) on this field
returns h=8 m=14 s=25
